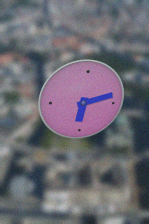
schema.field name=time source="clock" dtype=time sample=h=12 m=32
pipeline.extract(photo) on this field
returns h=6 m=12
